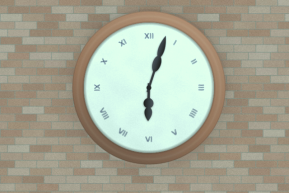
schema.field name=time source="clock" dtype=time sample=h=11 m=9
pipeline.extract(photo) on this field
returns h=6 m=3
